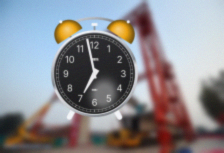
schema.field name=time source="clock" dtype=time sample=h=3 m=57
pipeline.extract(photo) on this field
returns h=6 m=58
